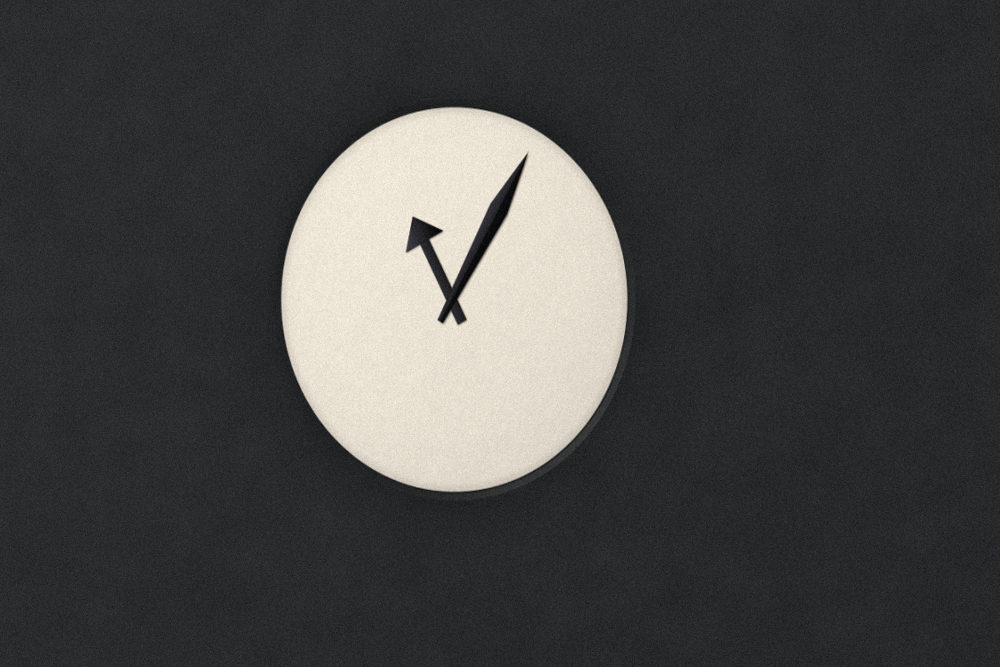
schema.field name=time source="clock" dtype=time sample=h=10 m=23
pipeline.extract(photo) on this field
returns h=11 m=5
